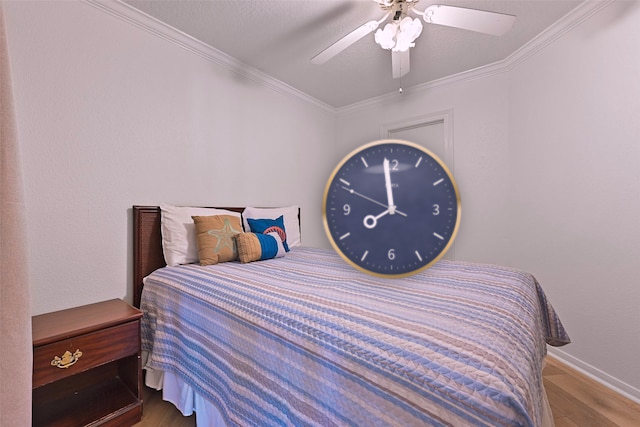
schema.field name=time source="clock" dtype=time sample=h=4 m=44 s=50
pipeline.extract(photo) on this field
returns h=7 m=58 s=49
